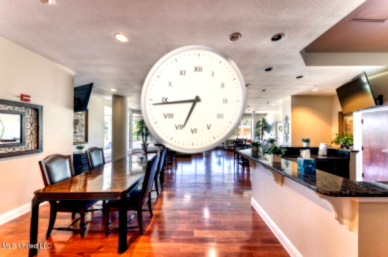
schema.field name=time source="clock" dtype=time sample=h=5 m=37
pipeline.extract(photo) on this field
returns h=6 m=44
